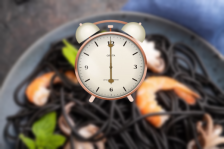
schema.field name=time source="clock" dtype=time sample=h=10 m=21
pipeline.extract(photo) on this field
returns h=6 m=0
